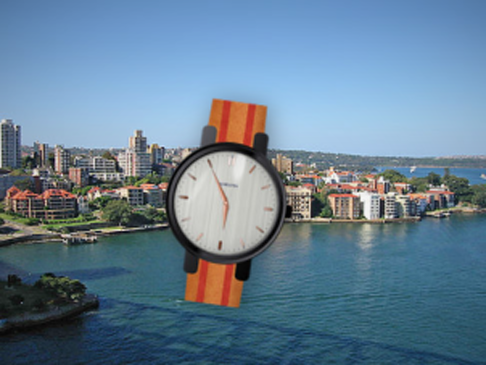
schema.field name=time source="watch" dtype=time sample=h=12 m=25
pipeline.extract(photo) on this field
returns h=5 m=55
